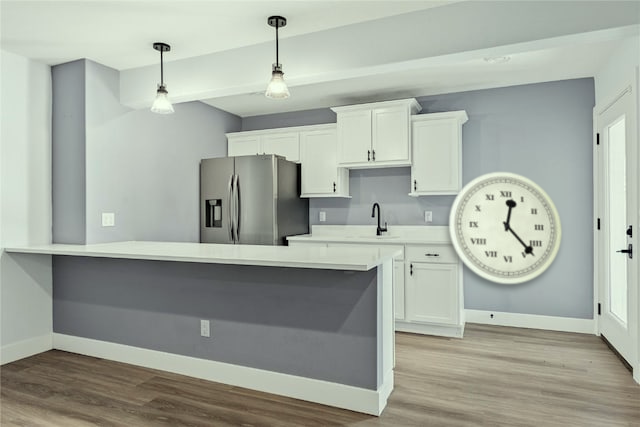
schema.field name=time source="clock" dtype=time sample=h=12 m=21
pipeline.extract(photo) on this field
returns h=12 m=23
